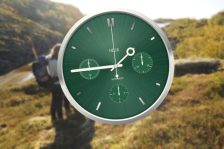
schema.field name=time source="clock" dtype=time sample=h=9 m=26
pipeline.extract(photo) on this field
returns h=1 m=45
